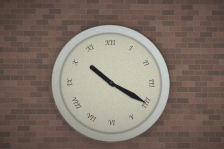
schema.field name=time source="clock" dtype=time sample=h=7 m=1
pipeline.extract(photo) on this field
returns h=10 m=20
